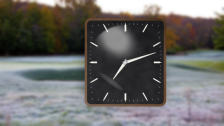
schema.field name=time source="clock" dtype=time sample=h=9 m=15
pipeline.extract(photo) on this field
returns h=7 m=12
